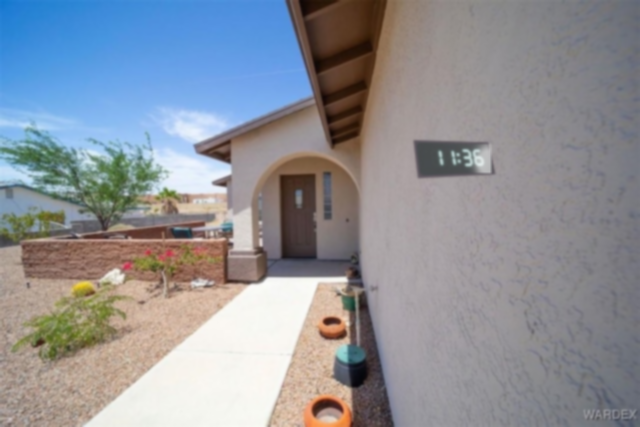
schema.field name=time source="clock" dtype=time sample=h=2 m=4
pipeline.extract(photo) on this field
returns h=11 m=36
